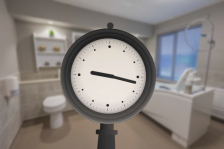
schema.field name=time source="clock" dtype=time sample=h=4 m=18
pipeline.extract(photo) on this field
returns h=9 m=17
